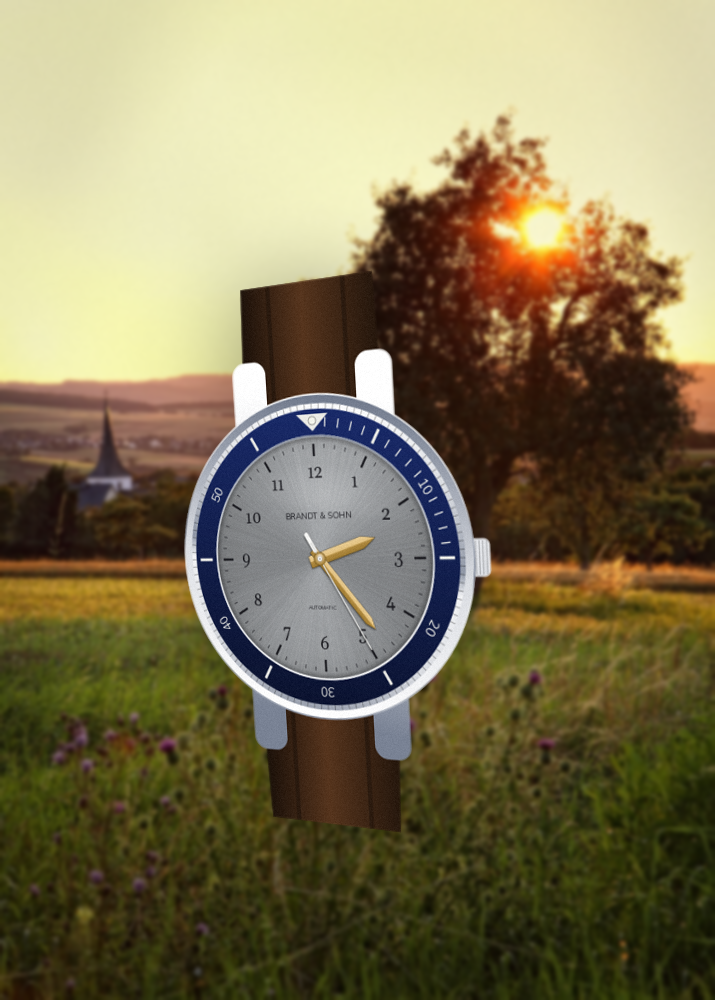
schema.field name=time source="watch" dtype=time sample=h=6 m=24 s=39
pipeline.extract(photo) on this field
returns h=2 m=23 s=25
